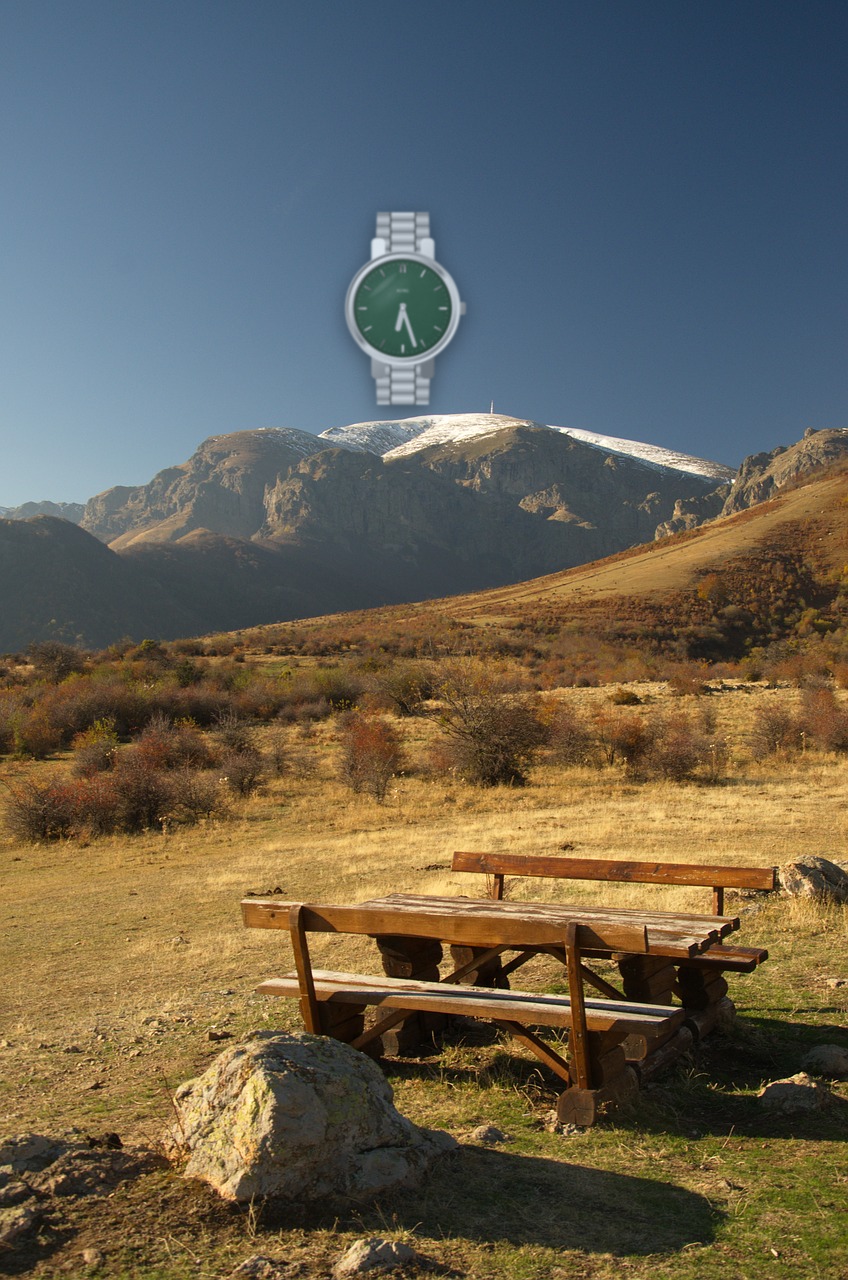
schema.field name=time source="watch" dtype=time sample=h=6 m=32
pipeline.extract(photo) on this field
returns h=6 m=27
